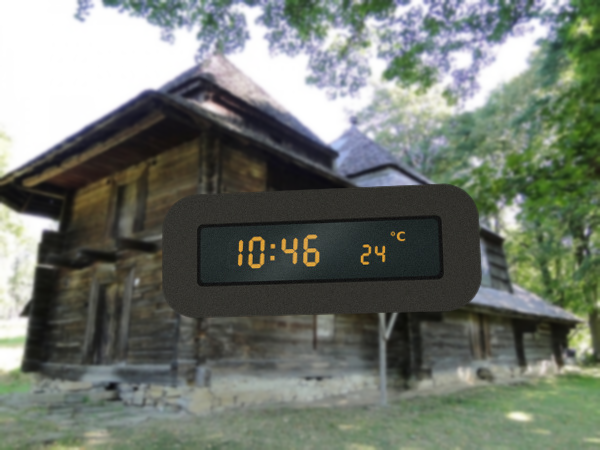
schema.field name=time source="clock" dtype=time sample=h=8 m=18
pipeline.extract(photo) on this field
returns h=10 m=46
